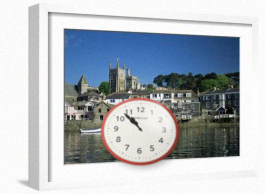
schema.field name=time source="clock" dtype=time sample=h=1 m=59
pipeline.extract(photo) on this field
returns h=10 m=53
